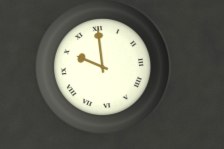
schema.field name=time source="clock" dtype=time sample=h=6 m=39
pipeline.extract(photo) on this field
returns h=10 m=0
